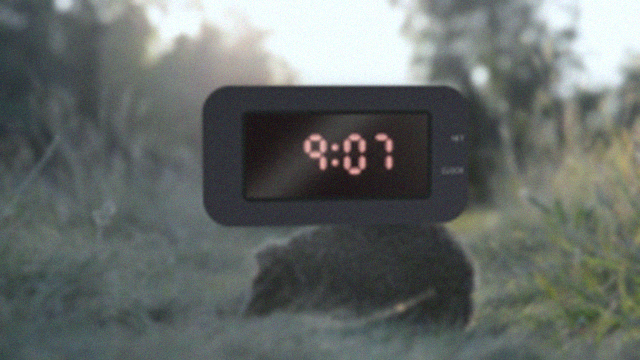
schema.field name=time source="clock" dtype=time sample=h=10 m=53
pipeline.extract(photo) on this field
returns h=9 m=7
